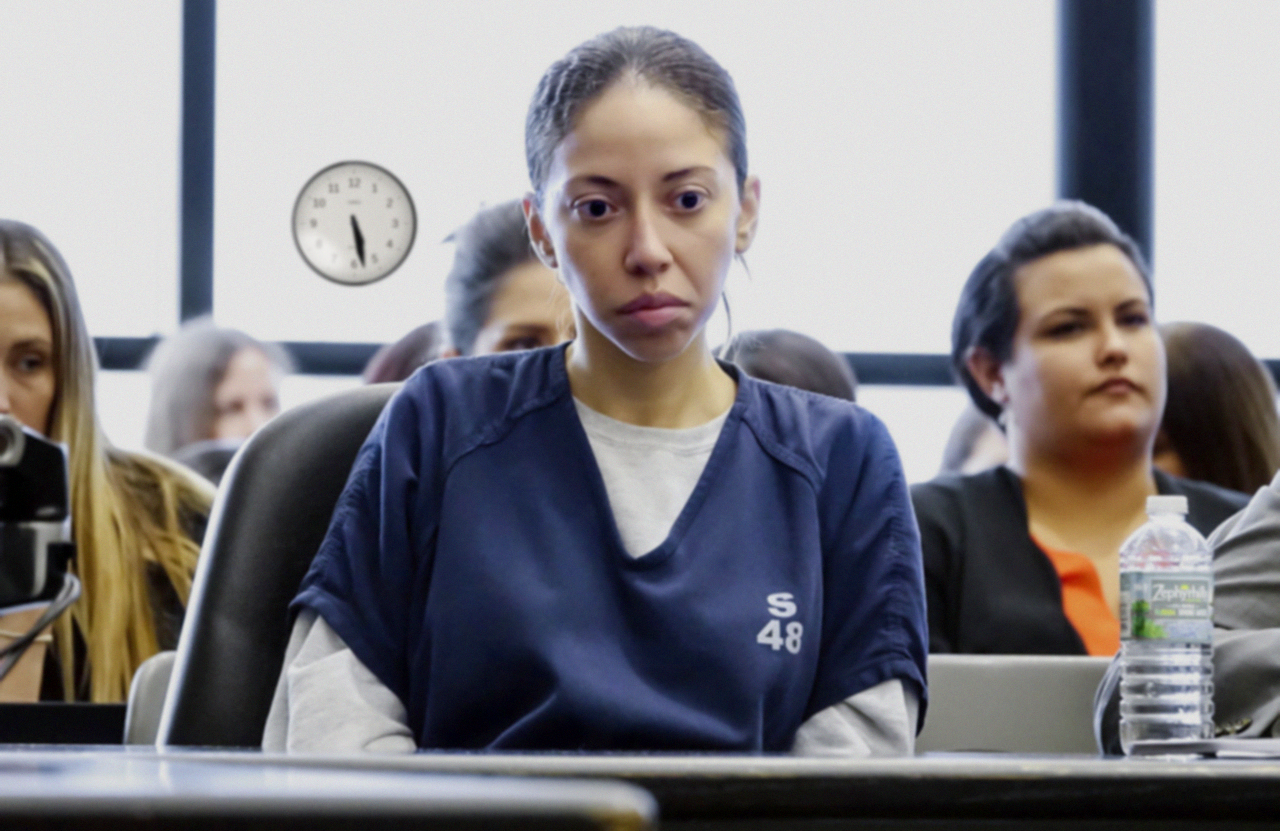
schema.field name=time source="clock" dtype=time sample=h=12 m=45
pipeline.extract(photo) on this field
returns h=5 m=28
